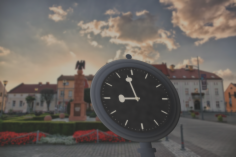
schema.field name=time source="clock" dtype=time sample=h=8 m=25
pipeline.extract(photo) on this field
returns h=8 m=58
